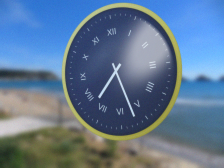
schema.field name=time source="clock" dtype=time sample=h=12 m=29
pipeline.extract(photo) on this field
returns h=7 m=27
